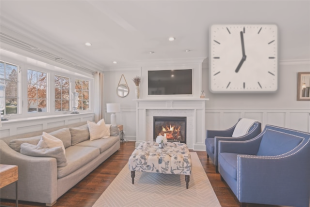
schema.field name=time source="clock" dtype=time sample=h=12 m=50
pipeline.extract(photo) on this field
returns h=6 m=59
